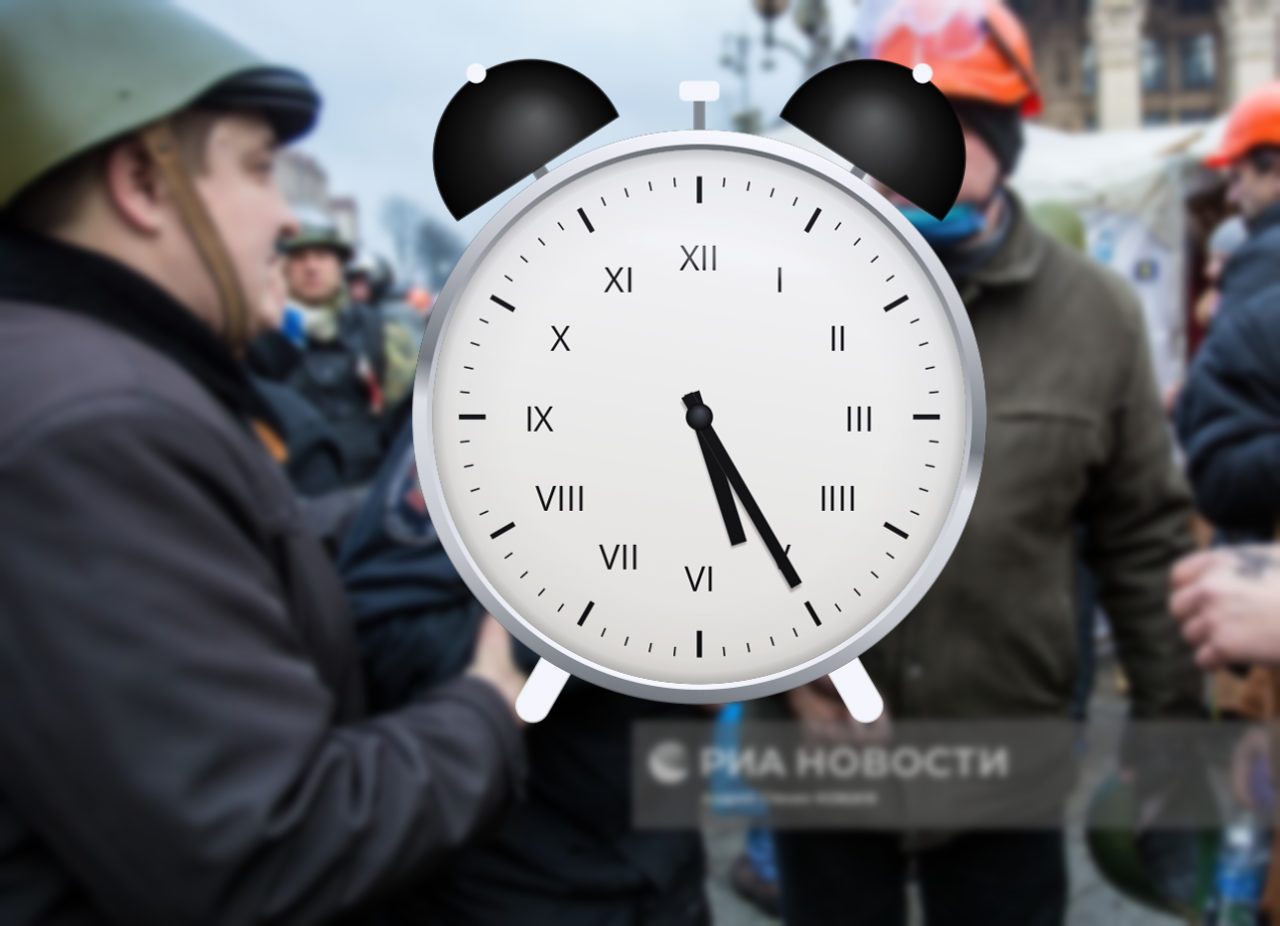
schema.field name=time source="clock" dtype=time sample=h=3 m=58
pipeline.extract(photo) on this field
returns h=5 m=25
